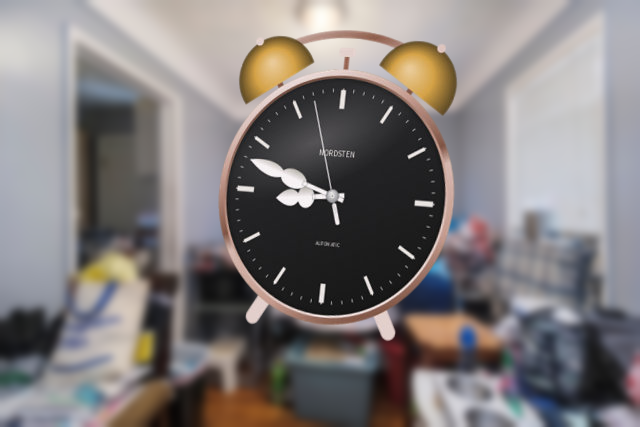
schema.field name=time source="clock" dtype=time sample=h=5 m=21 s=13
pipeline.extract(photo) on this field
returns h=8 m=47 s=57
